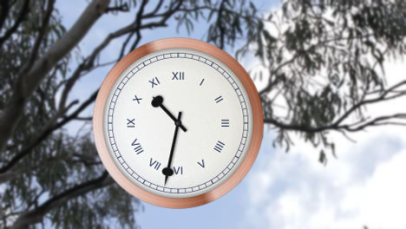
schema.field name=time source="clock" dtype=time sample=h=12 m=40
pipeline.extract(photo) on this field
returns h=10 m=32
